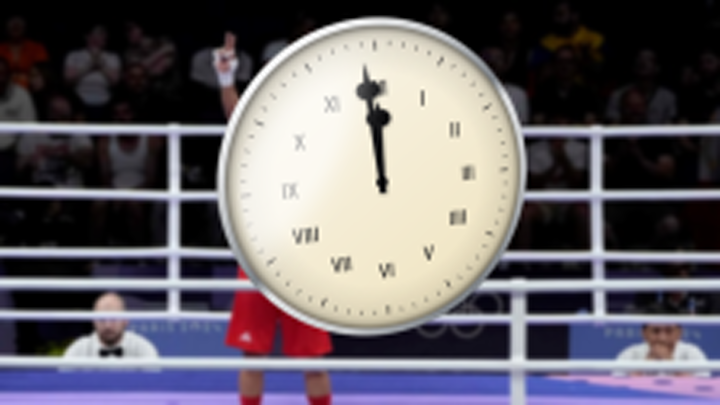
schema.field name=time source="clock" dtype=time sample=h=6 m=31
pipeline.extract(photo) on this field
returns h=11 m=59
